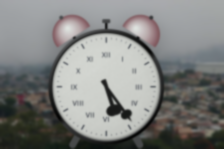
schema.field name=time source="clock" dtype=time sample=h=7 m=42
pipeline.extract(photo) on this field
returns h=5 m=24
